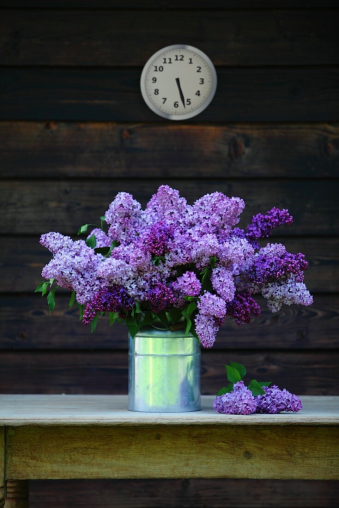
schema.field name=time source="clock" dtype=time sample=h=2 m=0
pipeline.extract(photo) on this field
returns h=5 m=27
